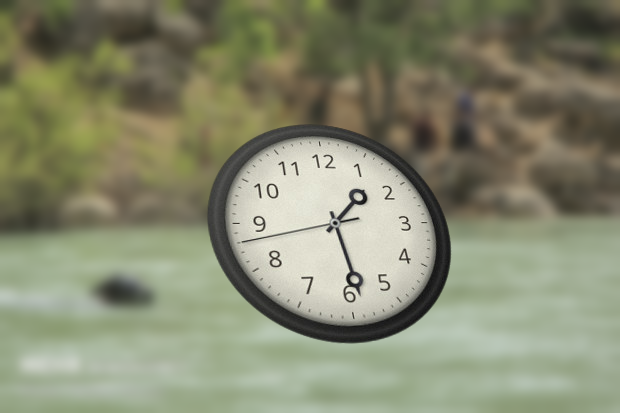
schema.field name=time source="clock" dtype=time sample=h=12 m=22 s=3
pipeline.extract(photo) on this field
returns h=1 m=28 s=43
